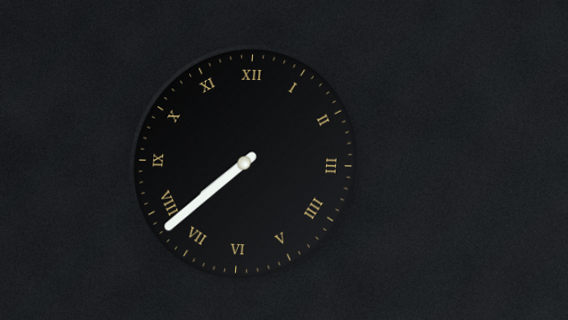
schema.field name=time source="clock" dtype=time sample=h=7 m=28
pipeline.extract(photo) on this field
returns h=7 m=38
